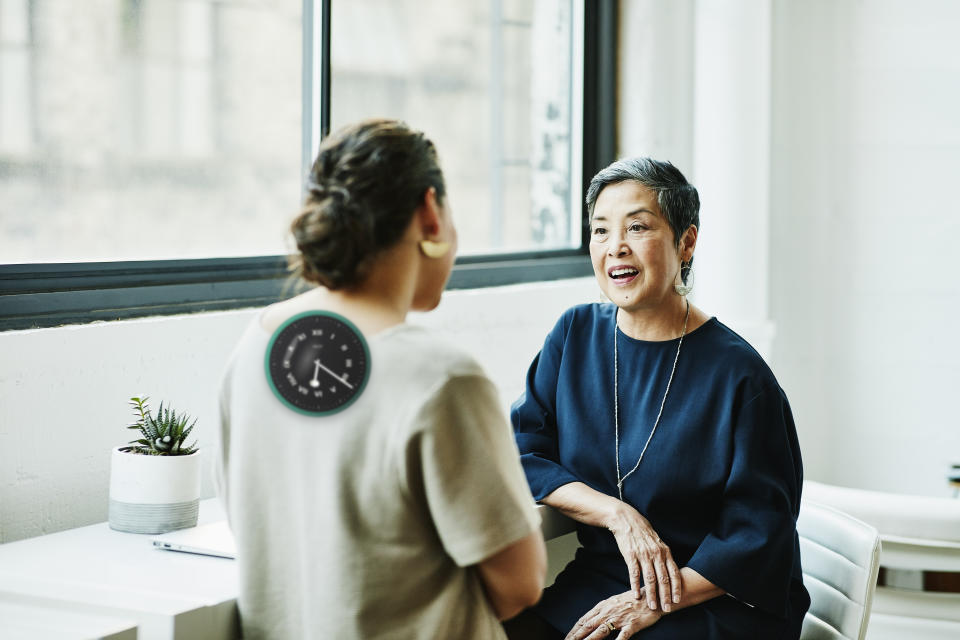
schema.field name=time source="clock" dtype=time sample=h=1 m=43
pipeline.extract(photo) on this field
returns h=6 m=21
